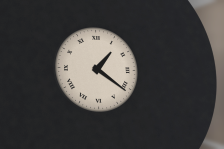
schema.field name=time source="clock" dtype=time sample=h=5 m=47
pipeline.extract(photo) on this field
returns h=1 m=21
